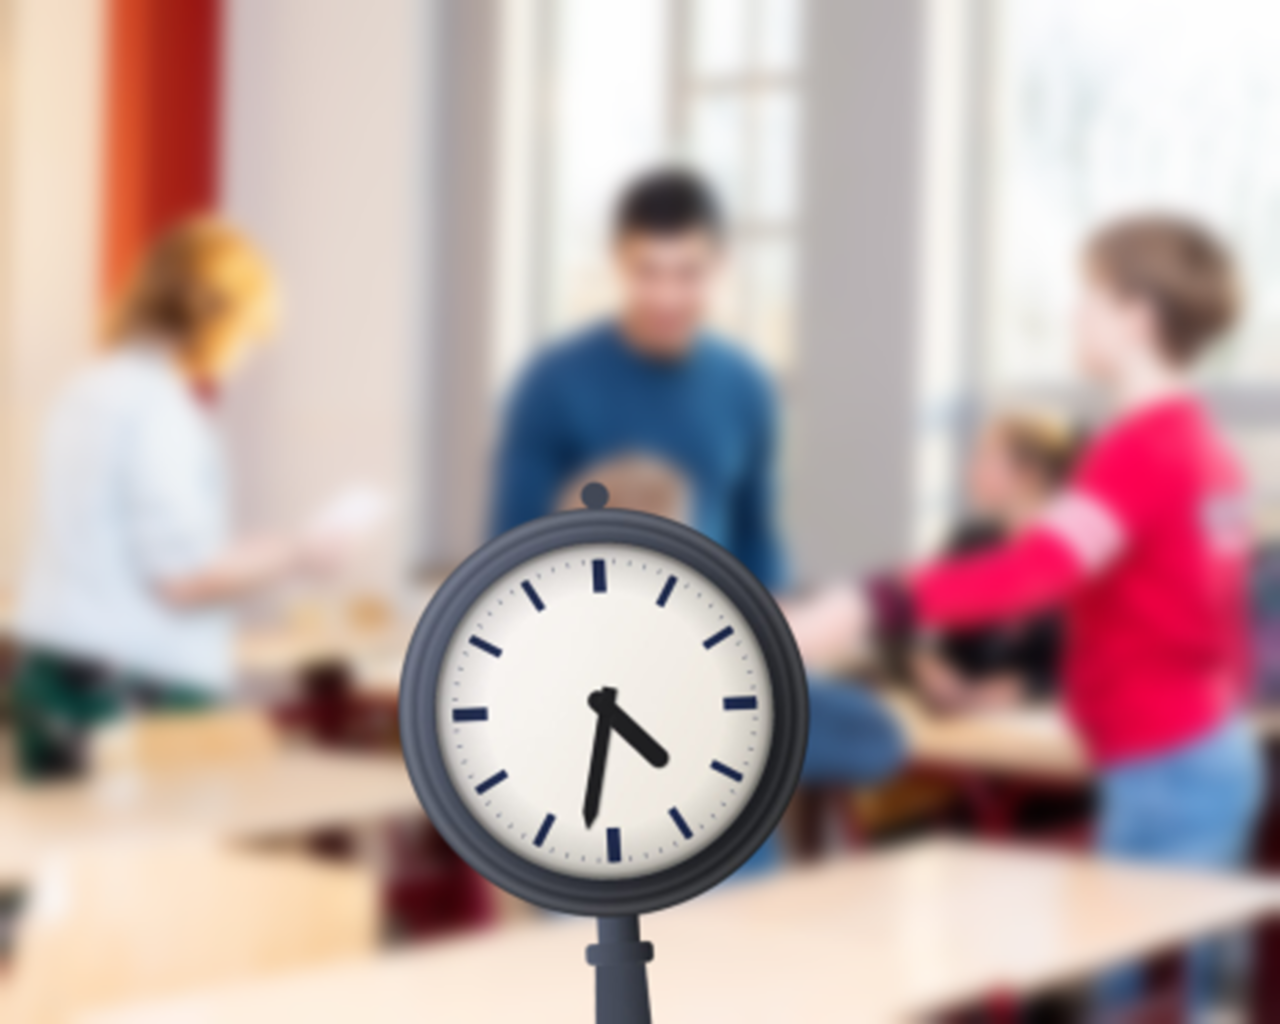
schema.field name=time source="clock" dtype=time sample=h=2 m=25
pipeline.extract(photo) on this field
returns h=4 m=32
